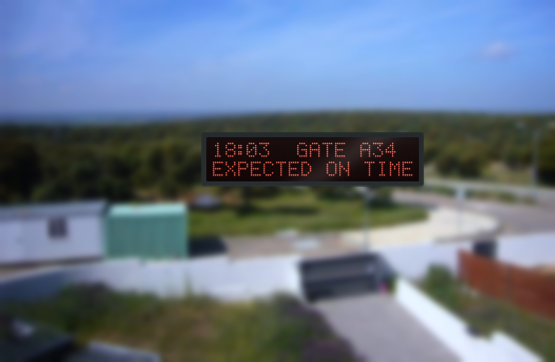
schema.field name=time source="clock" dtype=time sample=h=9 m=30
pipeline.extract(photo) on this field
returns h=18 m=3
